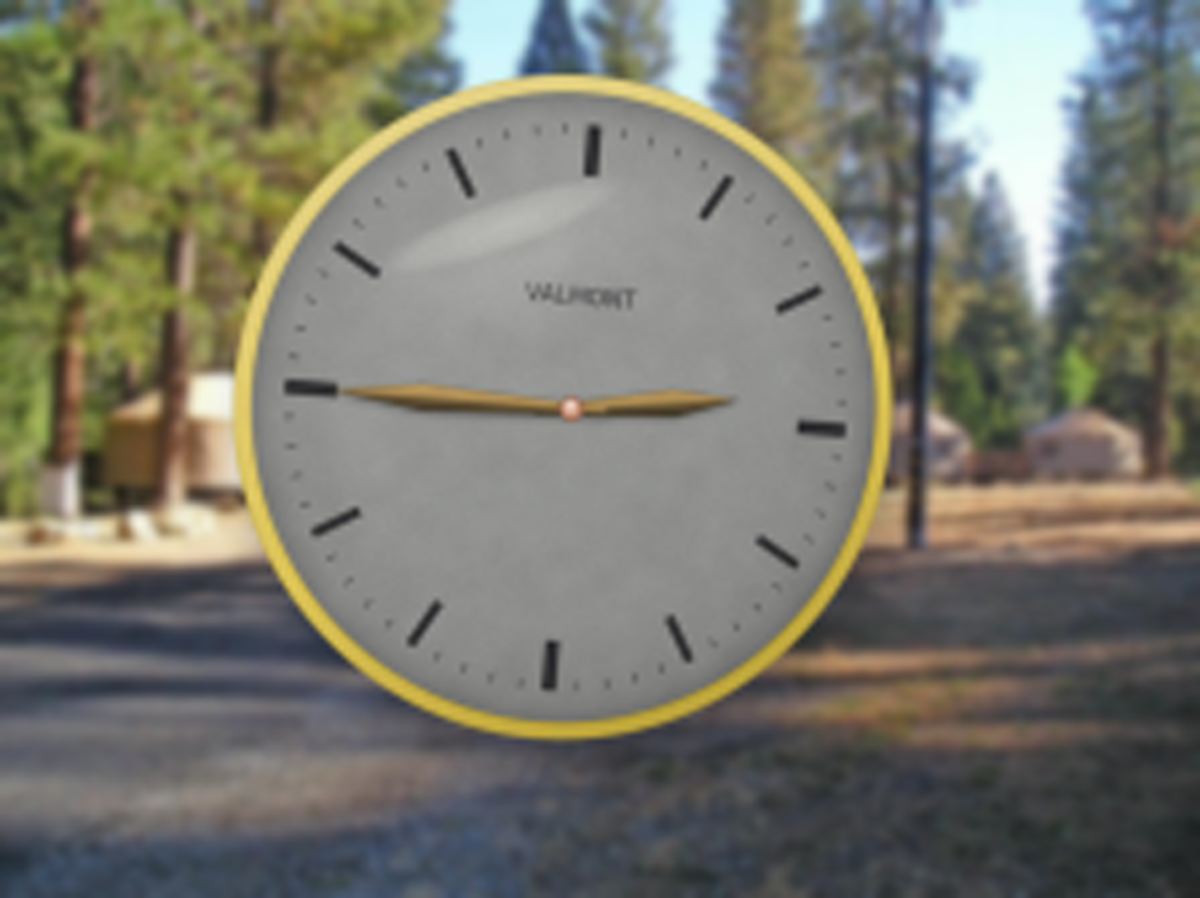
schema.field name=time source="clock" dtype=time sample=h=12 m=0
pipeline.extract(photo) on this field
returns h=2 m=45
